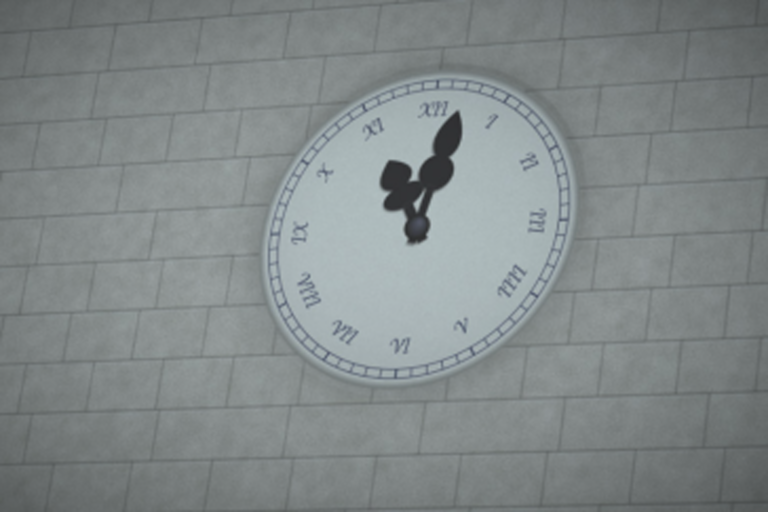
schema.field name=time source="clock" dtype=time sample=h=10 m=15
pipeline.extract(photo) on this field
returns h=11 m=2
